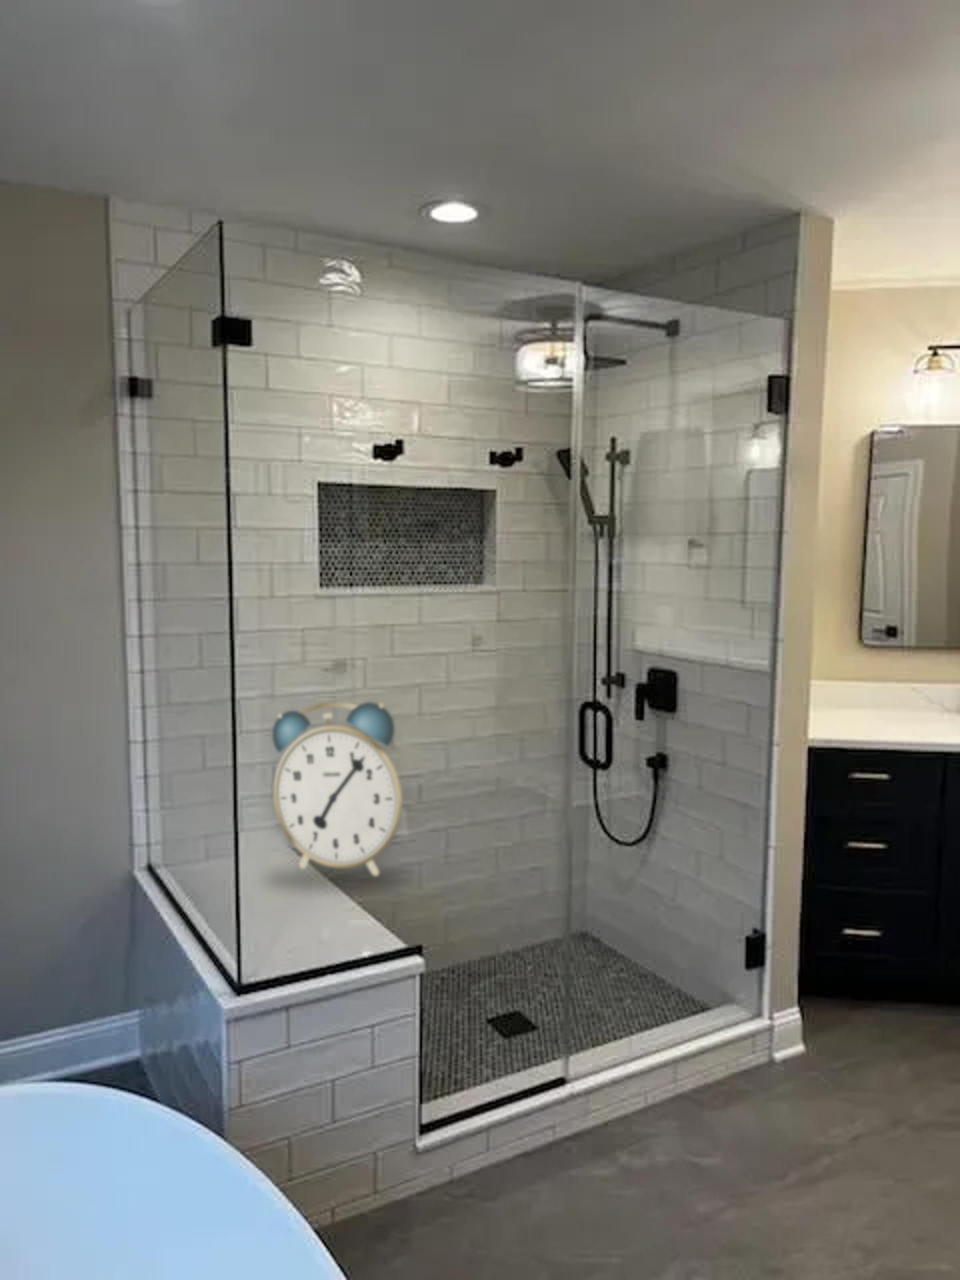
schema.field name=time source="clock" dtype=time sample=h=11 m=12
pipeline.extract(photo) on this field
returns h=7 m=7
